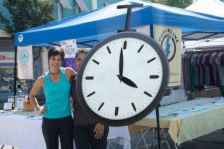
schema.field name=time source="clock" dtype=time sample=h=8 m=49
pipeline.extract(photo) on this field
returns h=3 m=59
